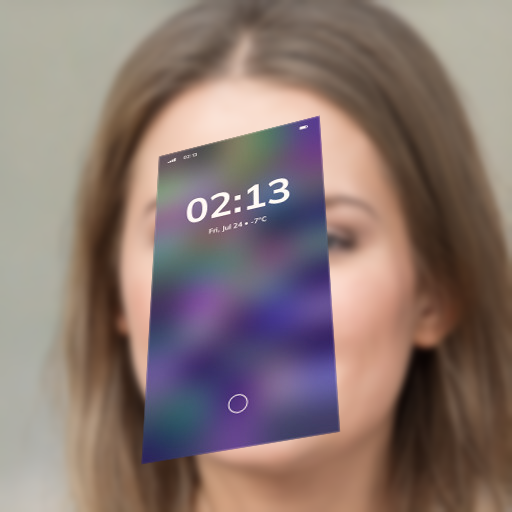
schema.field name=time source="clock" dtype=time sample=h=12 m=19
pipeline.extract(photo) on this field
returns h=2 m=13
